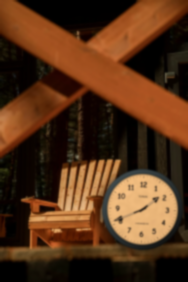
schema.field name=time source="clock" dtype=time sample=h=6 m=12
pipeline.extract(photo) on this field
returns h=1 m=41
